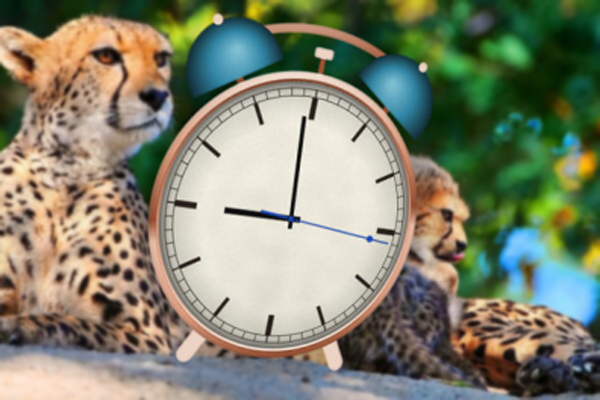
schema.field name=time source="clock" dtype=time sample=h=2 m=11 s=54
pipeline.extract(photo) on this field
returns h=8 m=59 s=16
